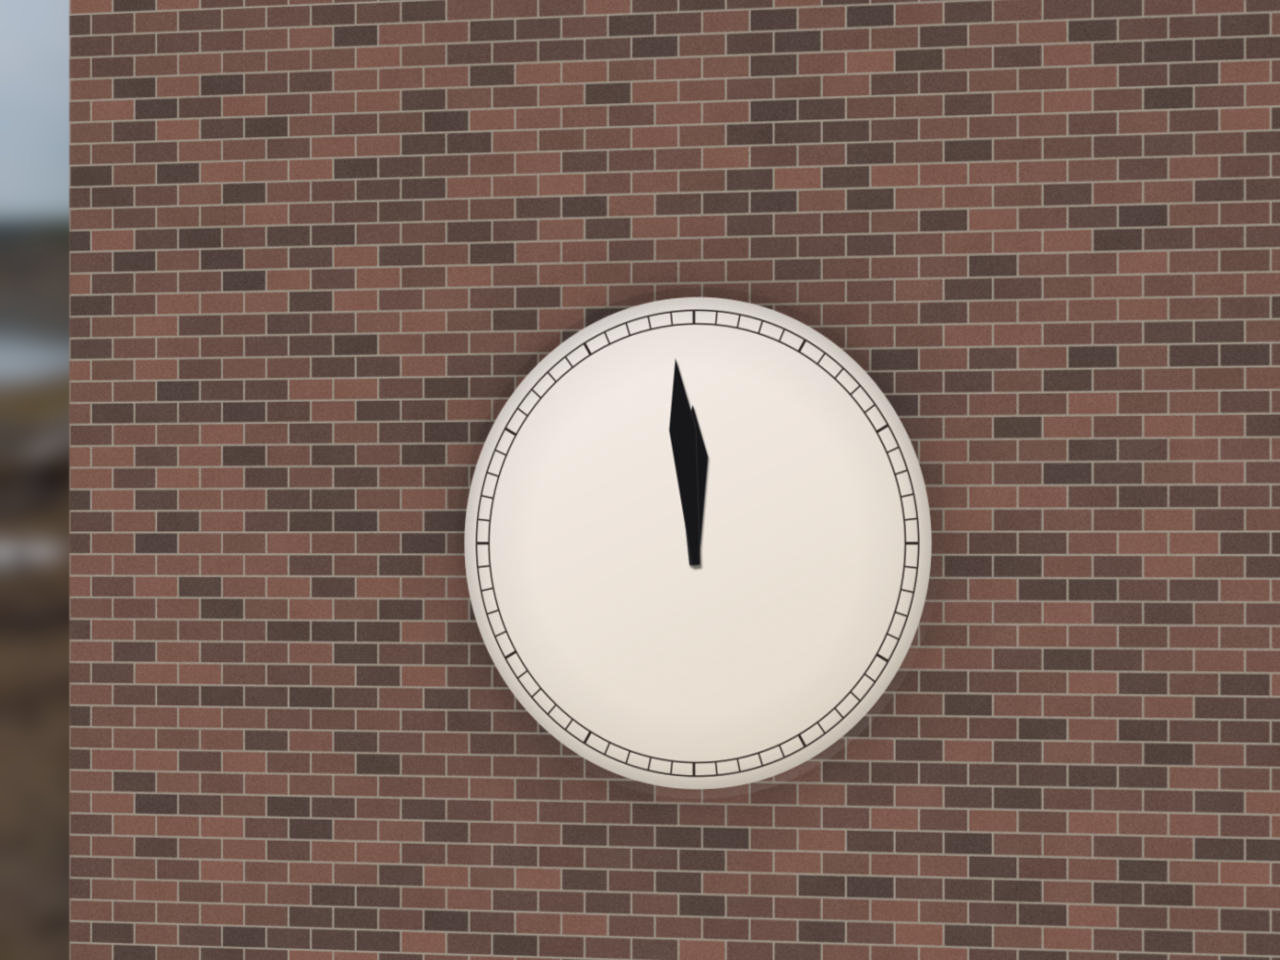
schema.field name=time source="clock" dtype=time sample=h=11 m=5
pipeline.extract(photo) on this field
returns h=11 m=59
